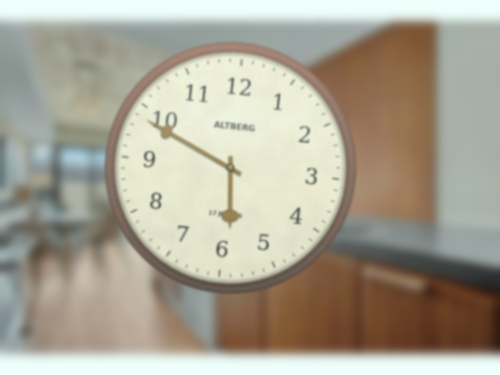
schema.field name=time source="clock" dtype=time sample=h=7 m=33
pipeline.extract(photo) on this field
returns h=5 m=49
